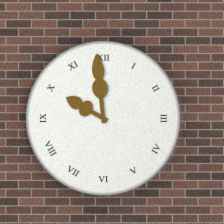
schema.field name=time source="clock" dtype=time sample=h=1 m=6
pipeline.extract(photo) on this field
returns h=9 m=59
